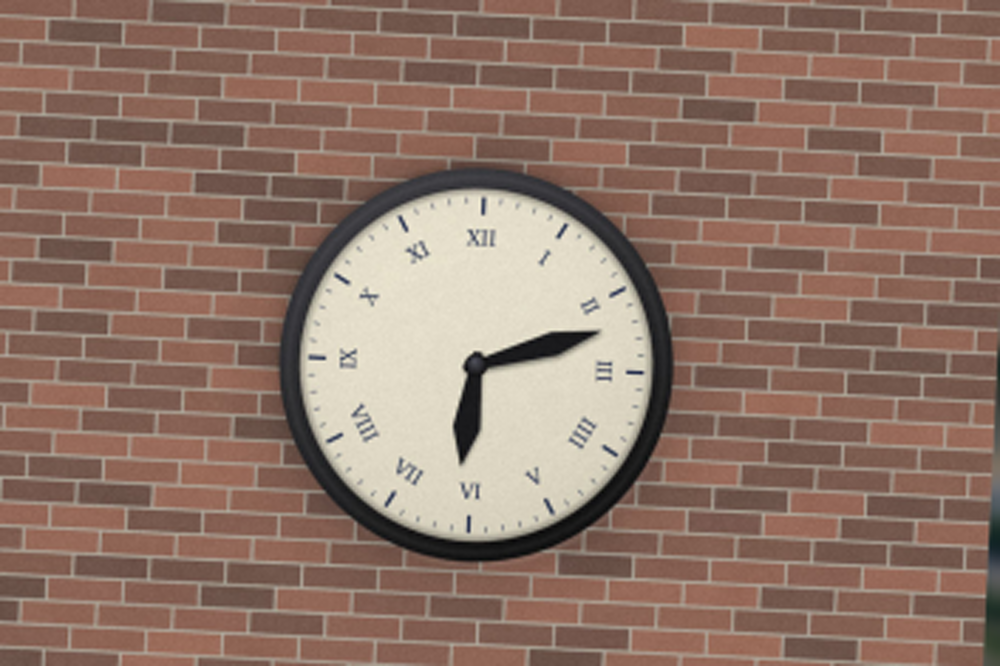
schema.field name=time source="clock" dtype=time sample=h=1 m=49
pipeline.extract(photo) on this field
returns h=6 m=12
